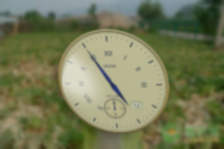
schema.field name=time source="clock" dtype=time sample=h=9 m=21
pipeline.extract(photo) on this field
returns h=4 m=55
